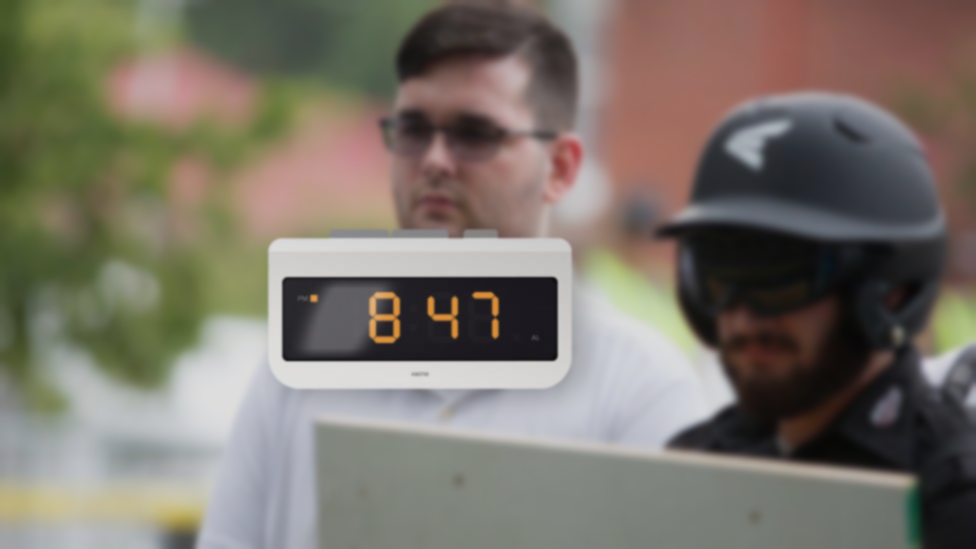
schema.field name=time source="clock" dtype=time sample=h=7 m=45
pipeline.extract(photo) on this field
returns h=8 m=47
